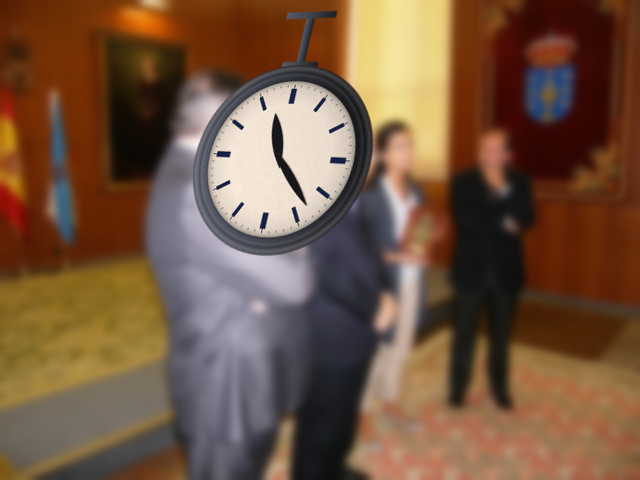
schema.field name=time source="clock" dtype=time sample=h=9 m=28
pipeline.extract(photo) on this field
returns h=11 m=23
